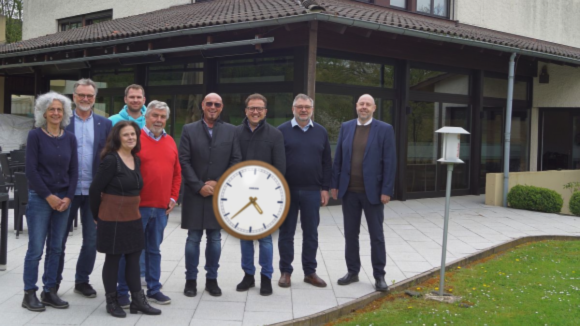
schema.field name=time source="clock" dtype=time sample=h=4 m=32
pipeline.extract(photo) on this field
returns h=4 m=38
